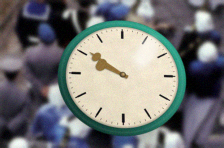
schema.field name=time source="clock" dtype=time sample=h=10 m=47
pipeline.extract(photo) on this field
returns h=9 m=51
